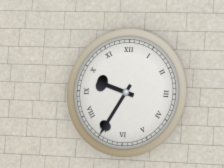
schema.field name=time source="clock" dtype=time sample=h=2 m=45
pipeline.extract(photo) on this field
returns h=9 m=35
